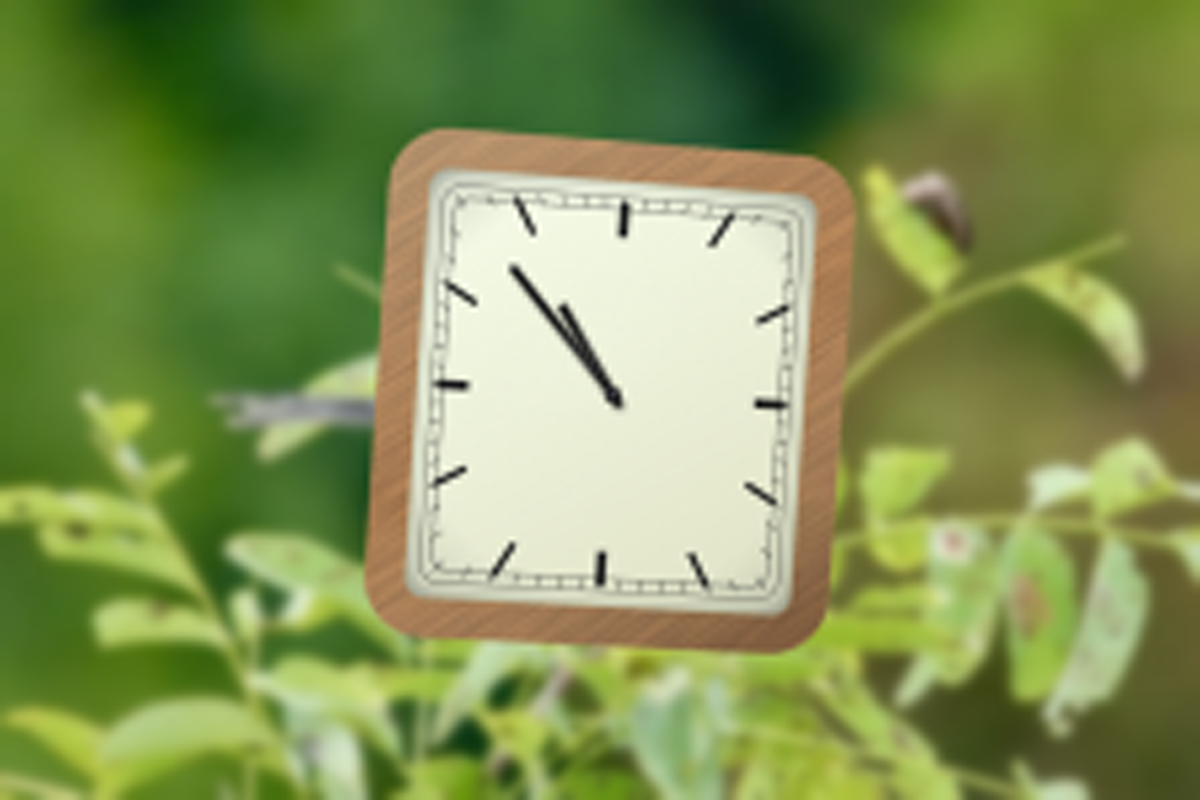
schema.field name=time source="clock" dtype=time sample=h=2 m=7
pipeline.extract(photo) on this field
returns h=10 m=53
